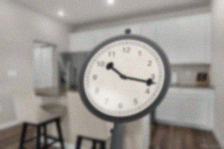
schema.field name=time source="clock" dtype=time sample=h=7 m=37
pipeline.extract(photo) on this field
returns h=10 m=17
